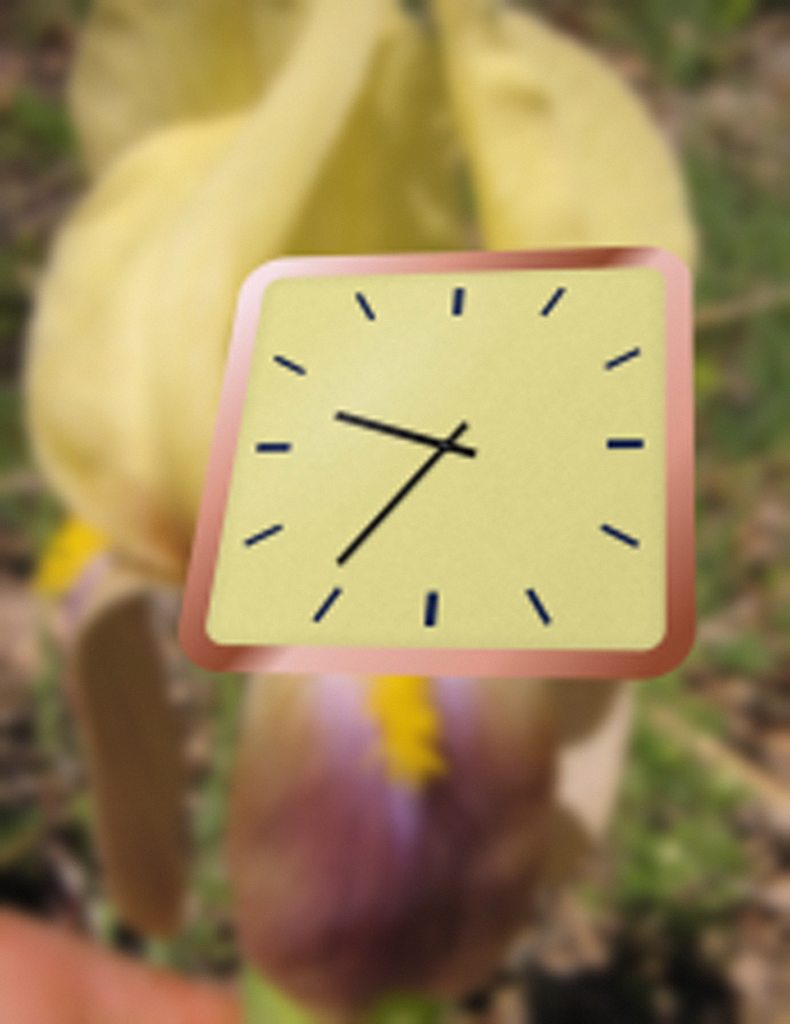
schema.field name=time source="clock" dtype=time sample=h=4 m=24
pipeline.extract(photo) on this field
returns h=9 m=36
